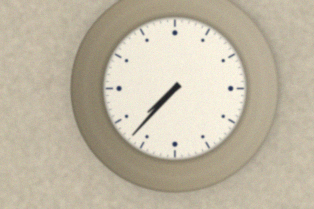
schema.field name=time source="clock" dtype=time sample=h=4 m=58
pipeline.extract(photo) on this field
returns h=7 m=37
